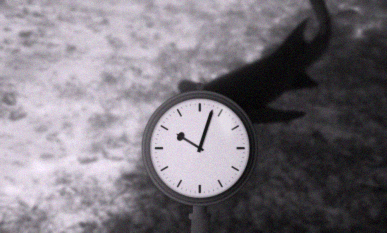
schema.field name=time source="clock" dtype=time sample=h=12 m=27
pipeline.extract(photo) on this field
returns h=10 m=3
